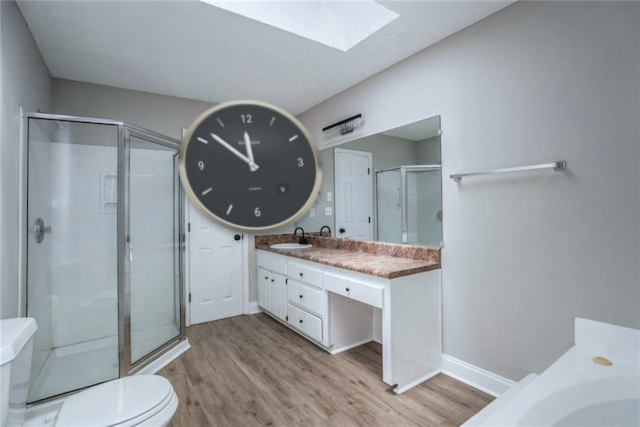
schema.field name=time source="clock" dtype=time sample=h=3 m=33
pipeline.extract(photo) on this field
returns h=11 m=52
